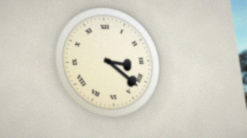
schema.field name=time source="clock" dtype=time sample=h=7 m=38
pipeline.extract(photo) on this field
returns h=3 m=22
